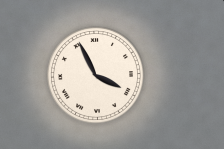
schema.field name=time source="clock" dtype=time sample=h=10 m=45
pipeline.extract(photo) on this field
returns h=3 m=56
